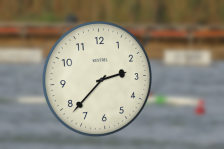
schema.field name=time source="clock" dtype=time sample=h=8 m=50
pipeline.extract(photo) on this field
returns h=2 m=38
